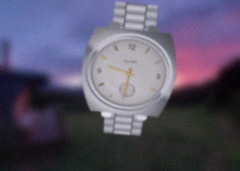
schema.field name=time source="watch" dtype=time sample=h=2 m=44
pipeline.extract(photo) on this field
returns h=9 m=31
